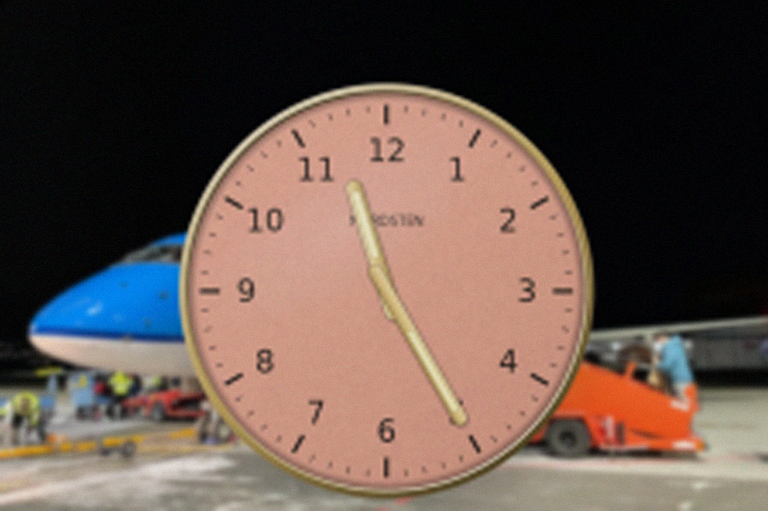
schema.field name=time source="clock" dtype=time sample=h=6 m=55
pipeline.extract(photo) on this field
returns h=11 m=25
